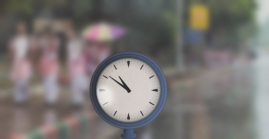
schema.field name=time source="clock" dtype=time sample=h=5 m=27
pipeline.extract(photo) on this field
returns h=10 m=51
